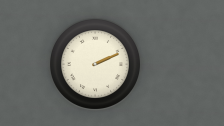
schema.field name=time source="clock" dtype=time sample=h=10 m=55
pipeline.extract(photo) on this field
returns h=2 m=11
